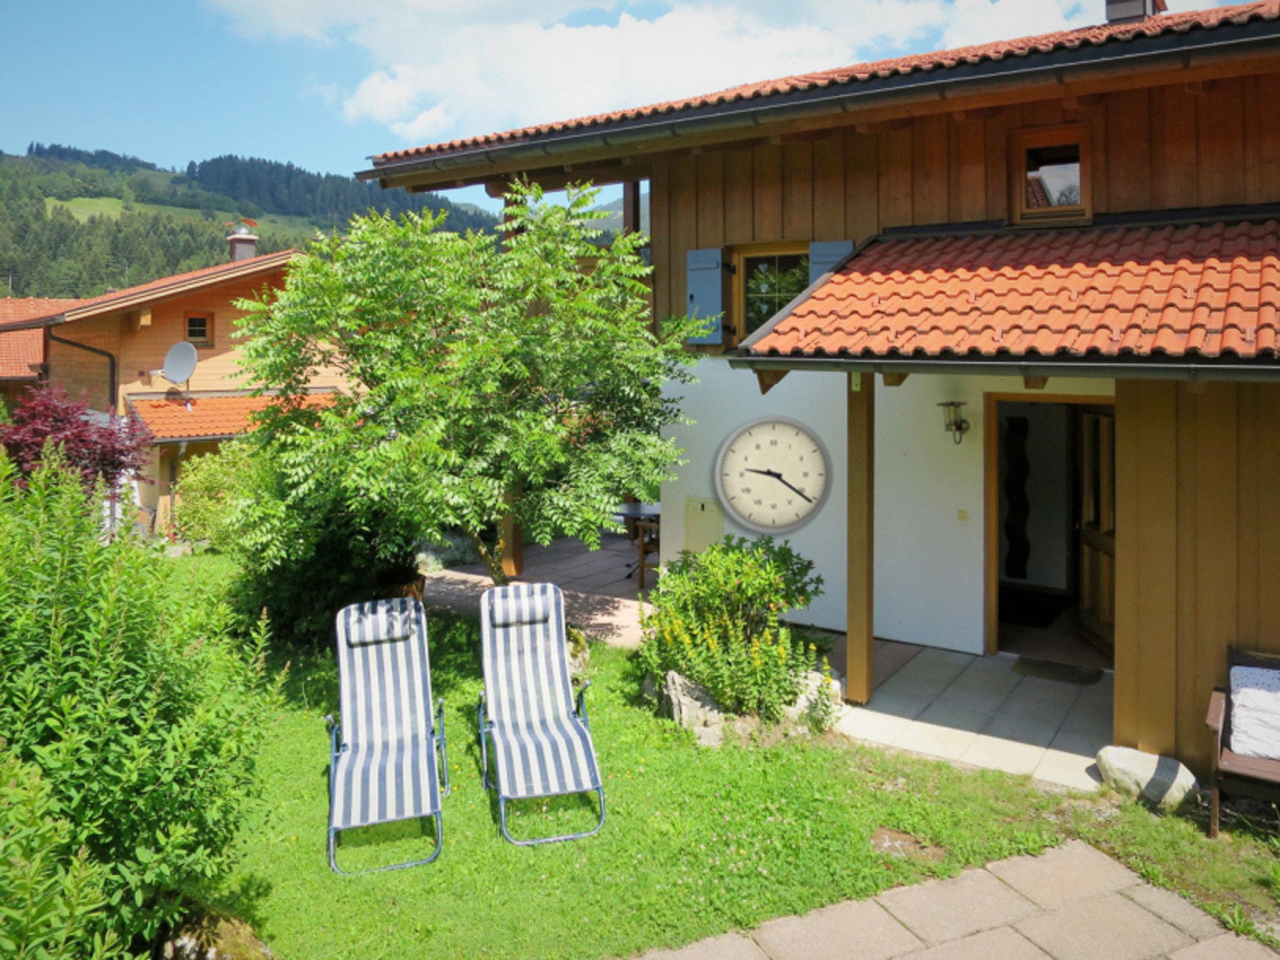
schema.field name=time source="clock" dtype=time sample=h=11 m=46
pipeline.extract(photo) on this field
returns h=9 m=21
